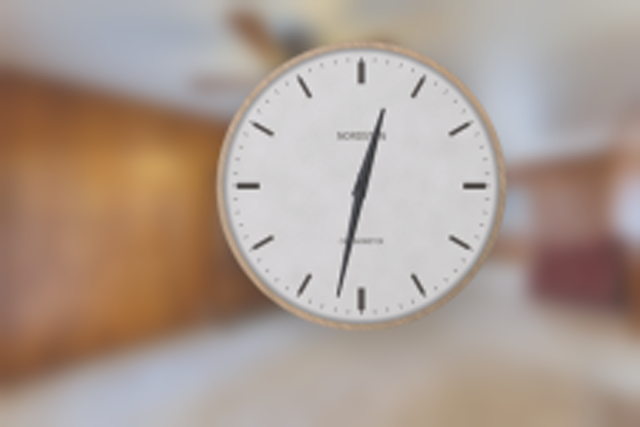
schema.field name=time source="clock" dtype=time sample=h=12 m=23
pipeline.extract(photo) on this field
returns h=12 m=32
